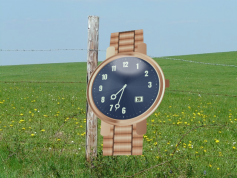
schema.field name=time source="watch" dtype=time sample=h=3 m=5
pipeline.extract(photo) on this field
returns h=7 m=33
